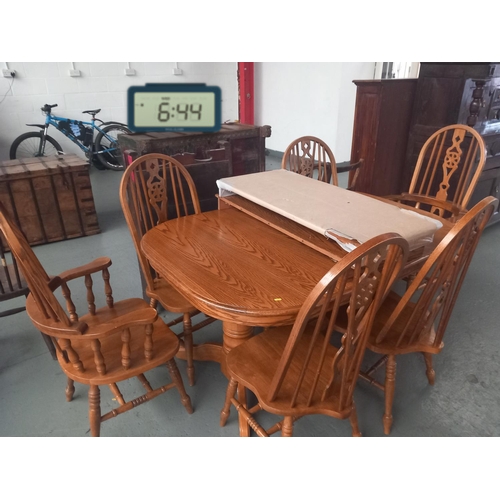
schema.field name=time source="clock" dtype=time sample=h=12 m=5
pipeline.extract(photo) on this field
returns h=6 m=44
